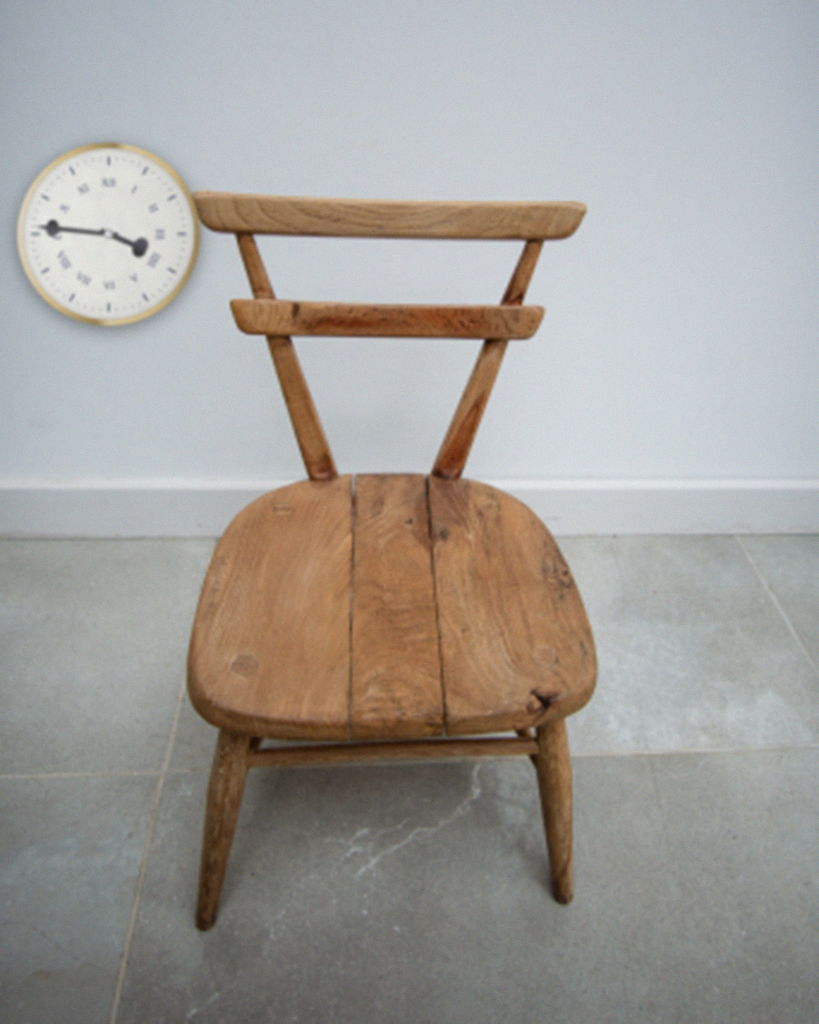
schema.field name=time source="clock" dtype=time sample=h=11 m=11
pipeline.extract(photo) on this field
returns h=3 m=46
